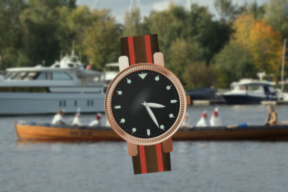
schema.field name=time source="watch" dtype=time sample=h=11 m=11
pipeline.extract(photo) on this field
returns h=3 m=26
